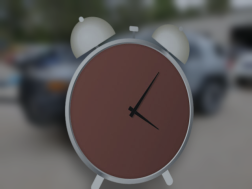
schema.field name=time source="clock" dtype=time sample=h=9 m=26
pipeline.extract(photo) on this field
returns h=4 m=6
